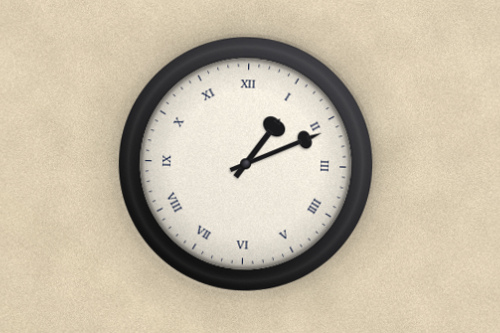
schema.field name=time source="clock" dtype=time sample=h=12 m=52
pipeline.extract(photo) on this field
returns h=1 m=11
